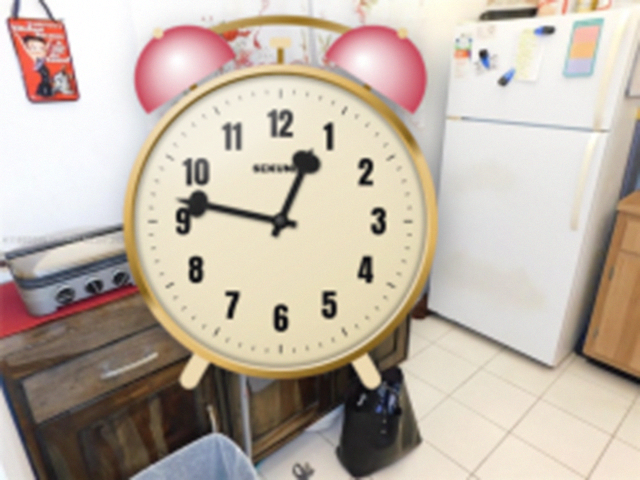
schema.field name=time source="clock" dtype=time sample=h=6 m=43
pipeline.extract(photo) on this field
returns h=12 m=47
